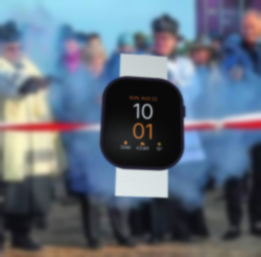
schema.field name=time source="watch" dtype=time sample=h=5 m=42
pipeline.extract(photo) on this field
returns h=10 m=1
